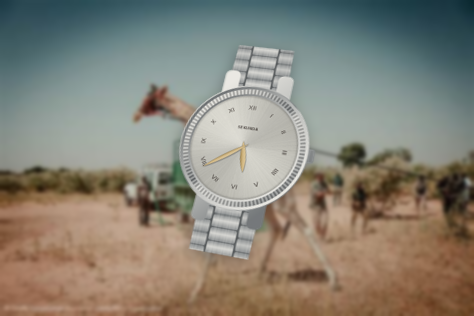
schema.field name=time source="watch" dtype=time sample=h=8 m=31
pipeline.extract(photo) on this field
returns h=5 m=39
